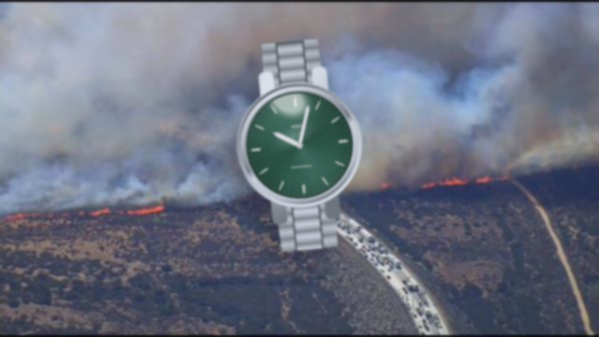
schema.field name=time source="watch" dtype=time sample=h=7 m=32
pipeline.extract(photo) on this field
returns h=10 m=3
